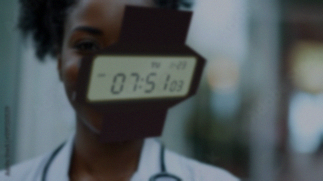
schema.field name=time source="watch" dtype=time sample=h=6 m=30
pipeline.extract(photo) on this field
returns h=7 m=51
